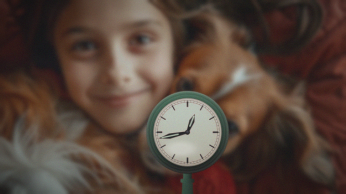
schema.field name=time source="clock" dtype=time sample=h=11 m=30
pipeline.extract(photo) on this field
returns h=12 m=43
